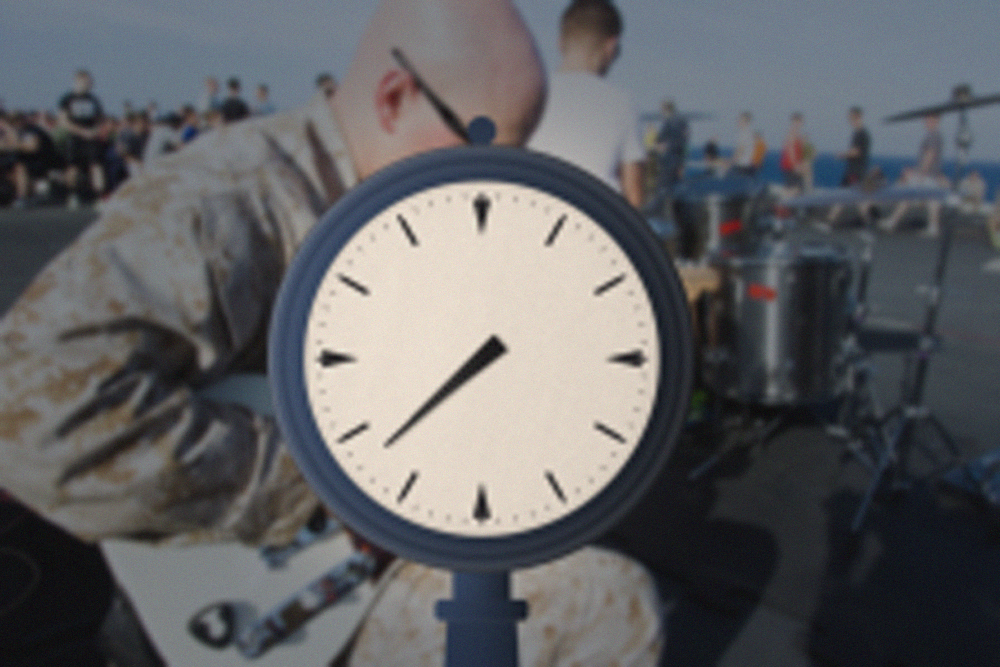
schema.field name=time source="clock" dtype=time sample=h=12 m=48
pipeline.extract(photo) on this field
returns h=7 m=38
